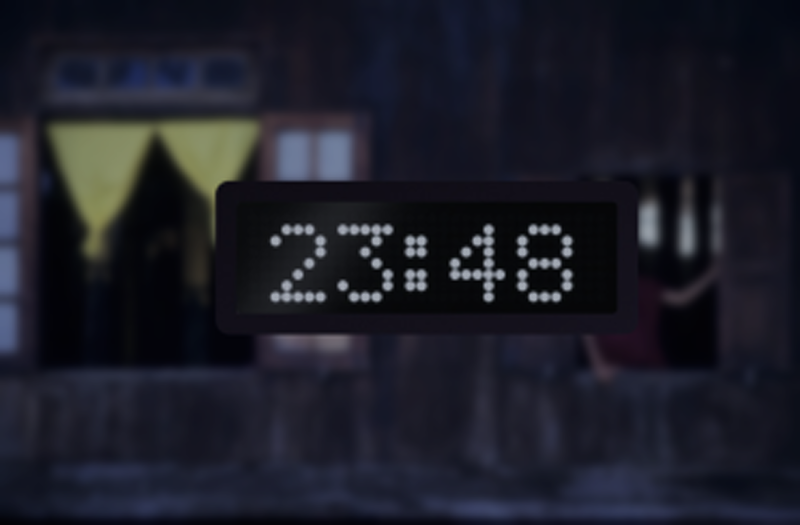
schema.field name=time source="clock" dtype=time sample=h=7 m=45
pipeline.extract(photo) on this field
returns h=23 m=48
